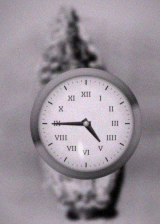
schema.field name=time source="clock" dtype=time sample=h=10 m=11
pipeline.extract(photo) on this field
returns h=4 m=45
